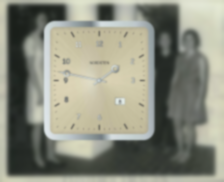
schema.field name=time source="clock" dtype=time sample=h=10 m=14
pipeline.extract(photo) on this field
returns h=1 m=47
